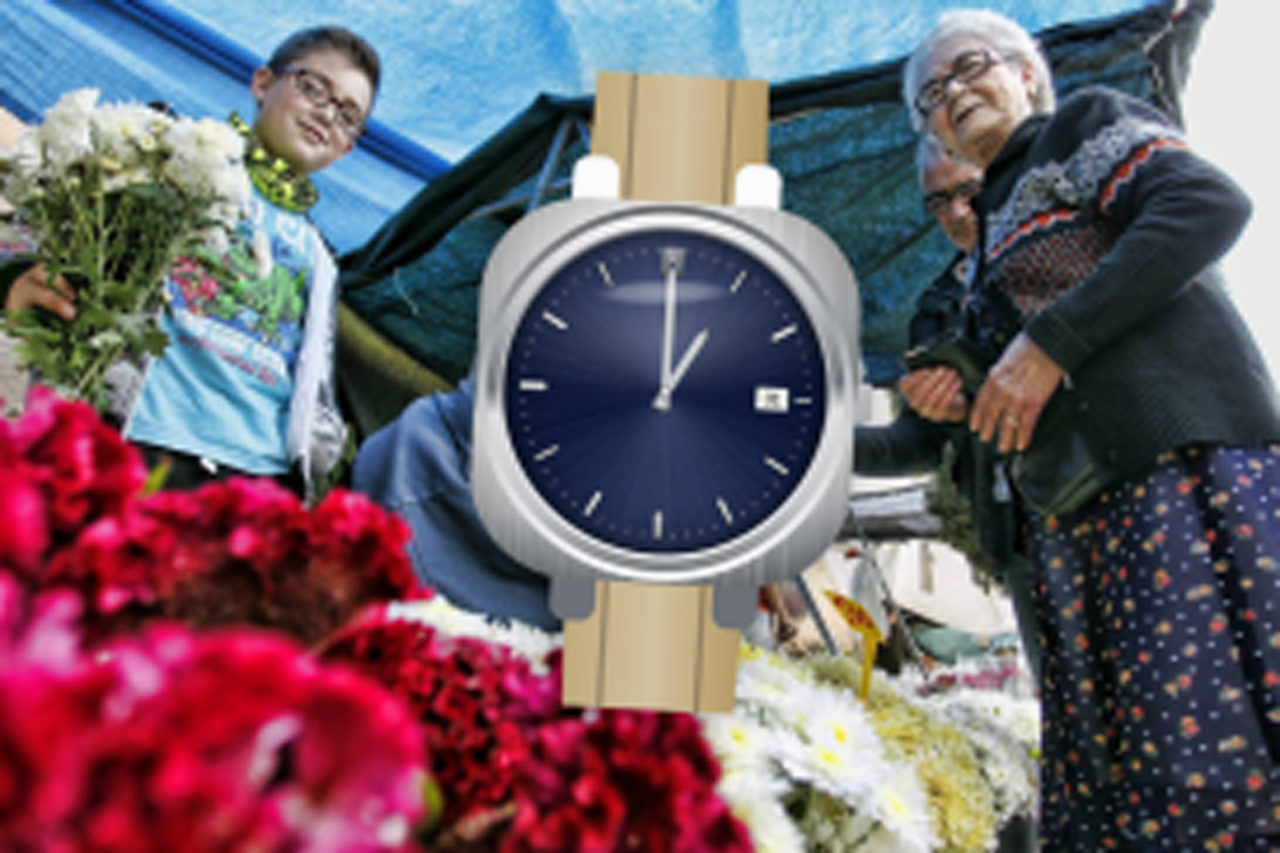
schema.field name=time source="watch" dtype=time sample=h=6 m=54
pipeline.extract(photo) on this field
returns h=1 m=0
